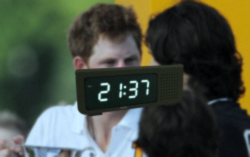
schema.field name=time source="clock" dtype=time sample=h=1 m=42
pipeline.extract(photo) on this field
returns h=21 m=37
